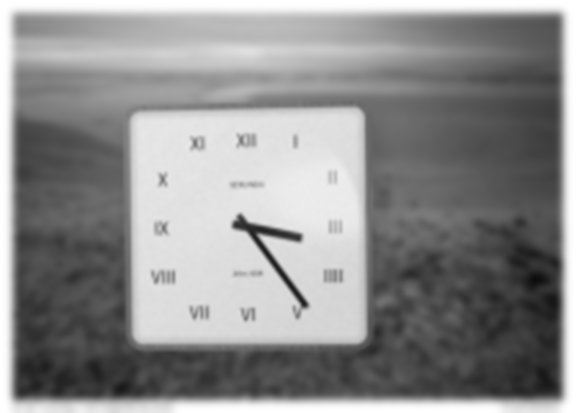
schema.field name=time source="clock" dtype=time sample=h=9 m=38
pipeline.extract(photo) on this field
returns h=3 m=24
